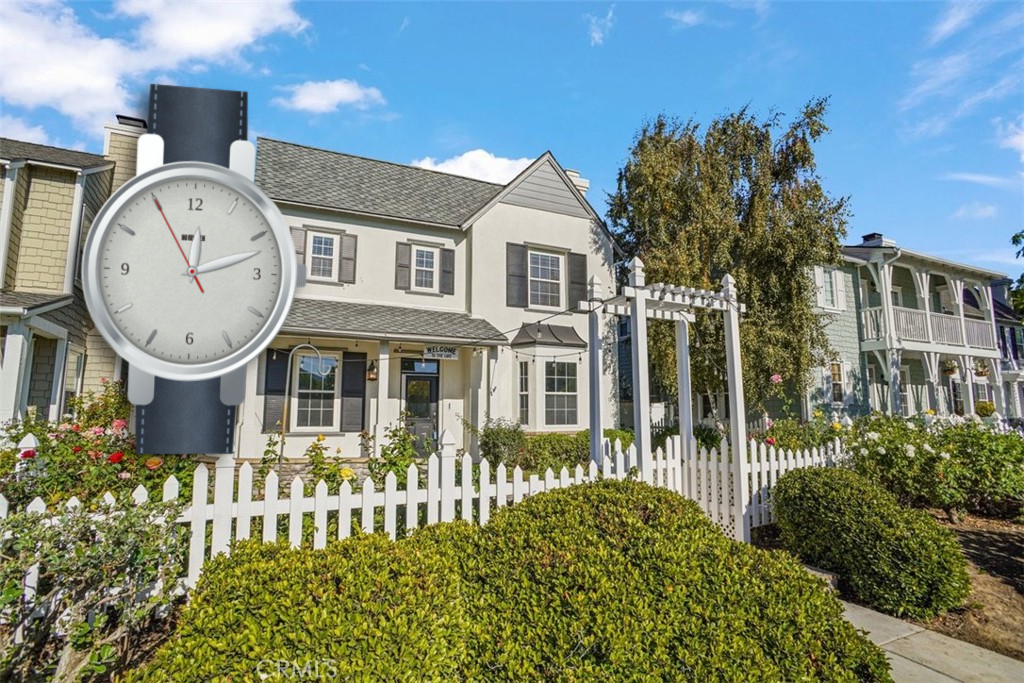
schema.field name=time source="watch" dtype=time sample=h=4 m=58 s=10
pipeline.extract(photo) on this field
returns h=12 m=11 s=55
